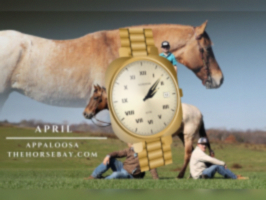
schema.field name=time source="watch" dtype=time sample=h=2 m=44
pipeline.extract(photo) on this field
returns h=2 m=8
